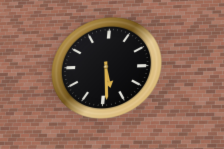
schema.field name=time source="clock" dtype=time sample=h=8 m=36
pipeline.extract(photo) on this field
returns h=5 m=29
